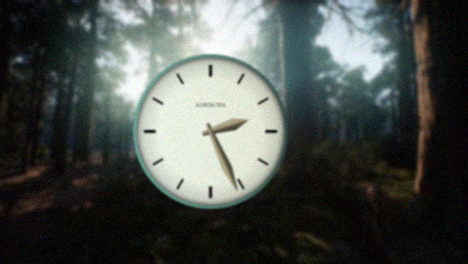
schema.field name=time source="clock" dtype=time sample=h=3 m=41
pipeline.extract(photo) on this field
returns h=2 m=26
